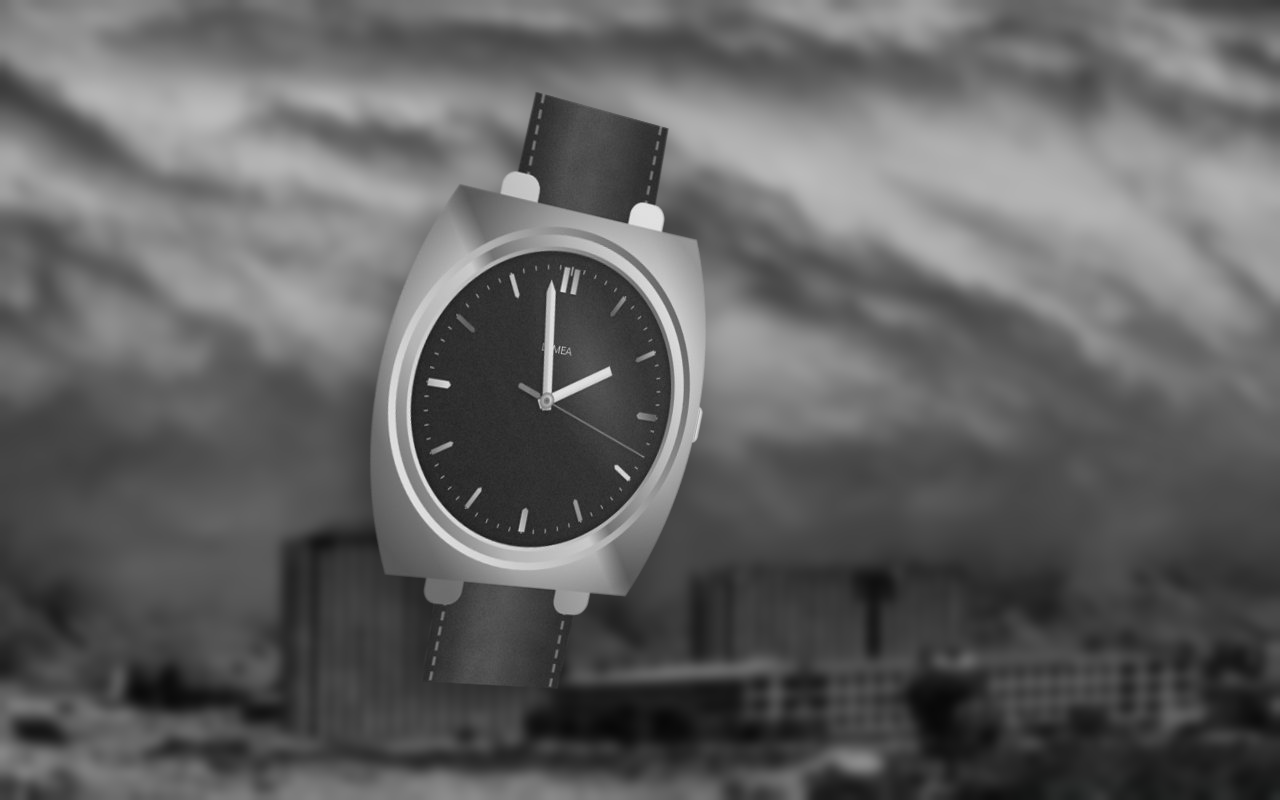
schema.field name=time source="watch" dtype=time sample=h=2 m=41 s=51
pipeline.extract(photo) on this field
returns h=1 m=58 s=18
